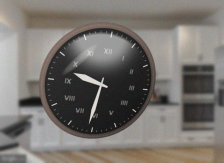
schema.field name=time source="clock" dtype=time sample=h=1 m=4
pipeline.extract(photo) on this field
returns h=9 m=31
